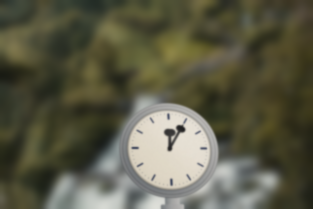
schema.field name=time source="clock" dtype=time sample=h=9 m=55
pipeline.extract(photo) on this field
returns h=12 m=5
